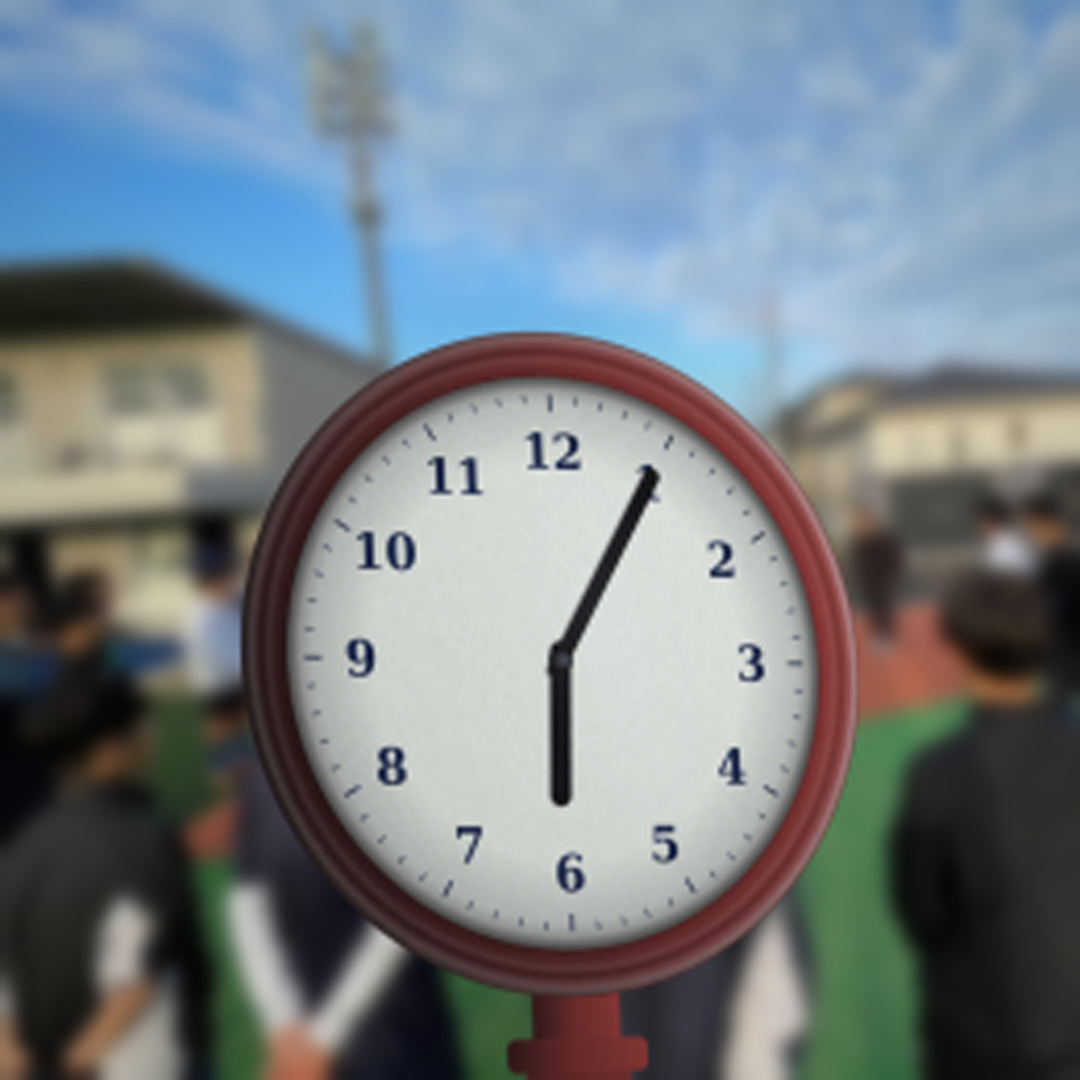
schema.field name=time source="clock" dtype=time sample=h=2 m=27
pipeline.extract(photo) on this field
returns h=6 m=5
